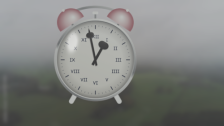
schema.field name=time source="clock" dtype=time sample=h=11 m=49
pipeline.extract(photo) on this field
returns h=12 m=58
